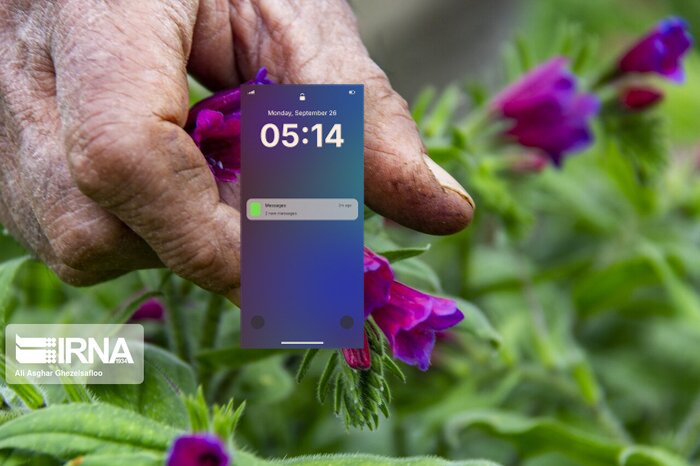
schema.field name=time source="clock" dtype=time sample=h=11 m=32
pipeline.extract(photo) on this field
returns h=5 m=14
